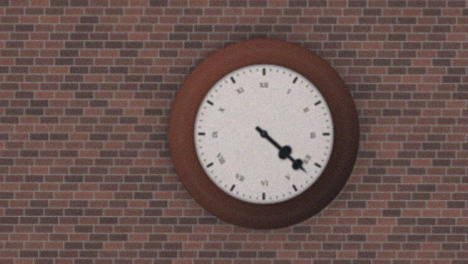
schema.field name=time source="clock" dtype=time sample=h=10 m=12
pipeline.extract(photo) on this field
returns h=4 m=22
